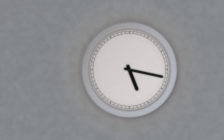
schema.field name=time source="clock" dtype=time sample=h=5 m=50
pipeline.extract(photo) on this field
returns h=5 m=17
